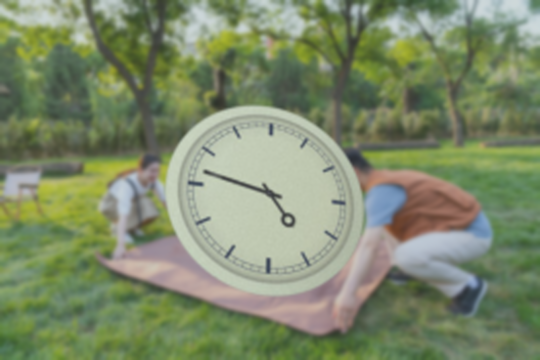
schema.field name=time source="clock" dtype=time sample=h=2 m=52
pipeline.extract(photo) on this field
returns h=4 m=47
